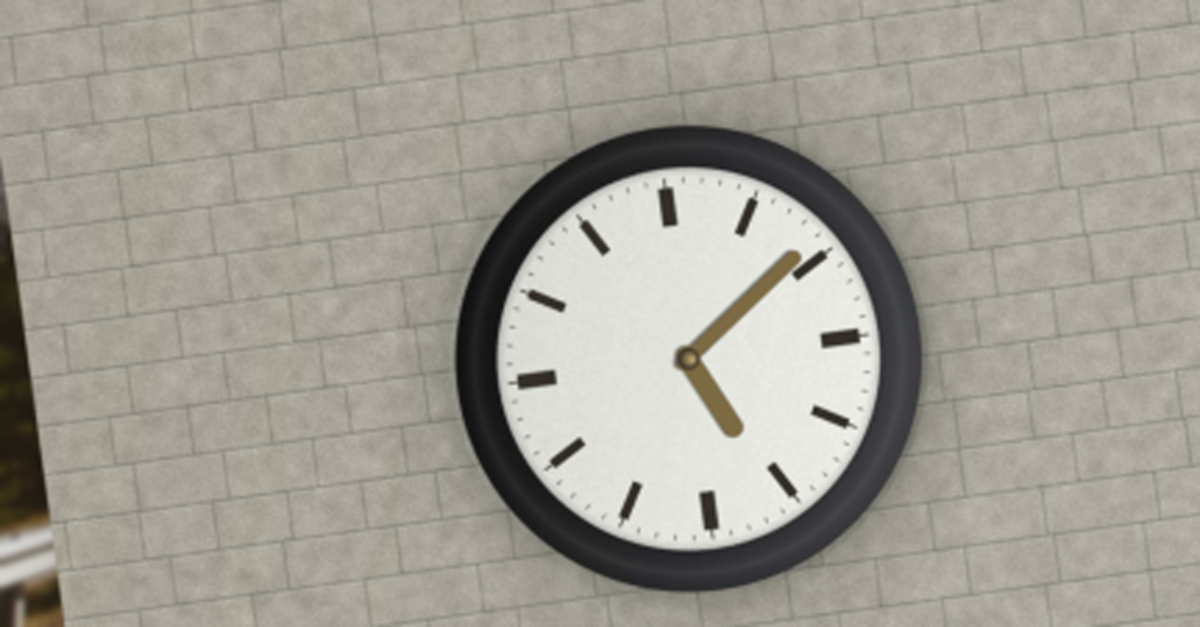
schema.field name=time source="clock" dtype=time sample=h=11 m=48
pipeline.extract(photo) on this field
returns h=5 m=9
